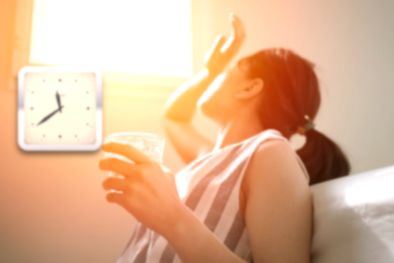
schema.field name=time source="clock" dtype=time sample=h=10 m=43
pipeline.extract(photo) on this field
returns h=11 m=39
